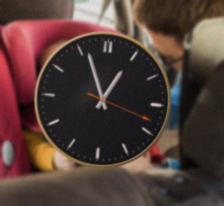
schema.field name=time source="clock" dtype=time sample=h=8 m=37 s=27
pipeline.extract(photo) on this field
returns h=12 m=56 s=18
